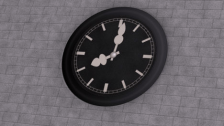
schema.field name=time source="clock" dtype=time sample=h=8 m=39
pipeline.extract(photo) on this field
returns h=8 m=1
